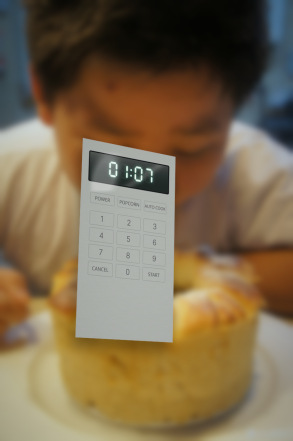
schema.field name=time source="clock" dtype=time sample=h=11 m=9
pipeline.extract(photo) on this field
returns h=1 m=7
